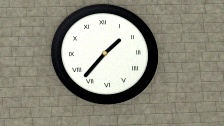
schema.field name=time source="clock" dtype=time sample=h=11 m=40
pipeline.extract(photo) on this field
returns h=1 m=37
